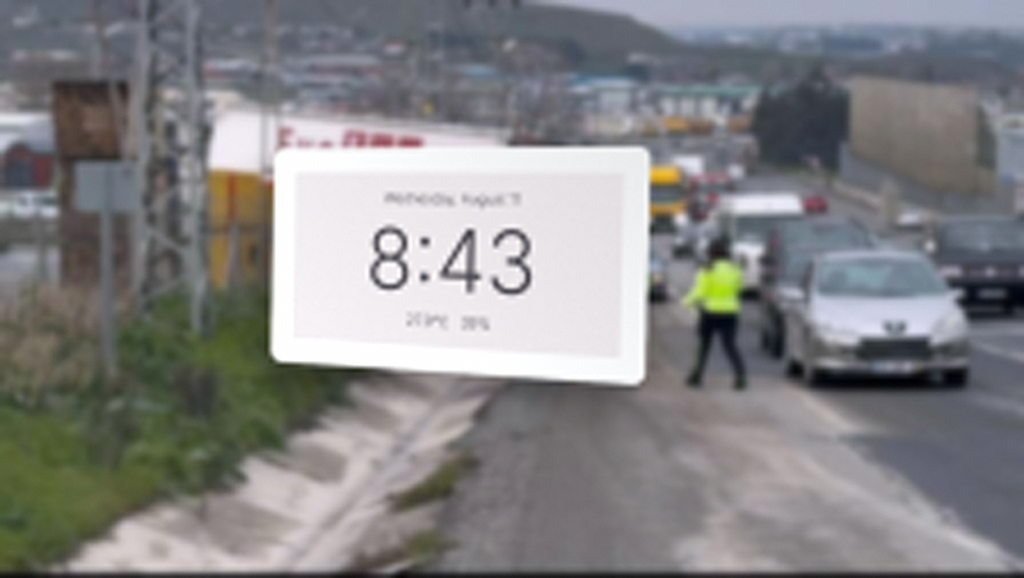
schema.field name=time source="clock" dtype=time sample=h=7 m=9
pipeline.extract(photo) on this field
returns h=8 m=43
